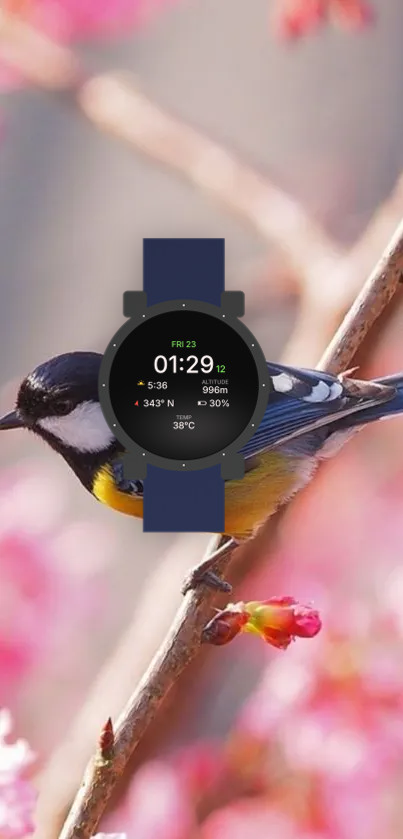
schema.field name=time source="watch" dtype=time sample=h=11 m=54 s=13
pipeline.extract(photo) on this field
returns h=1 m=29 s=12
